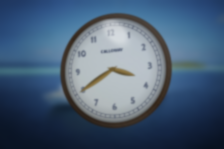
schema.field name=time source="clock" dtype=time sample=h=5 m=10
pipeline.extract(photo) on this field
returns h=3 m=40
